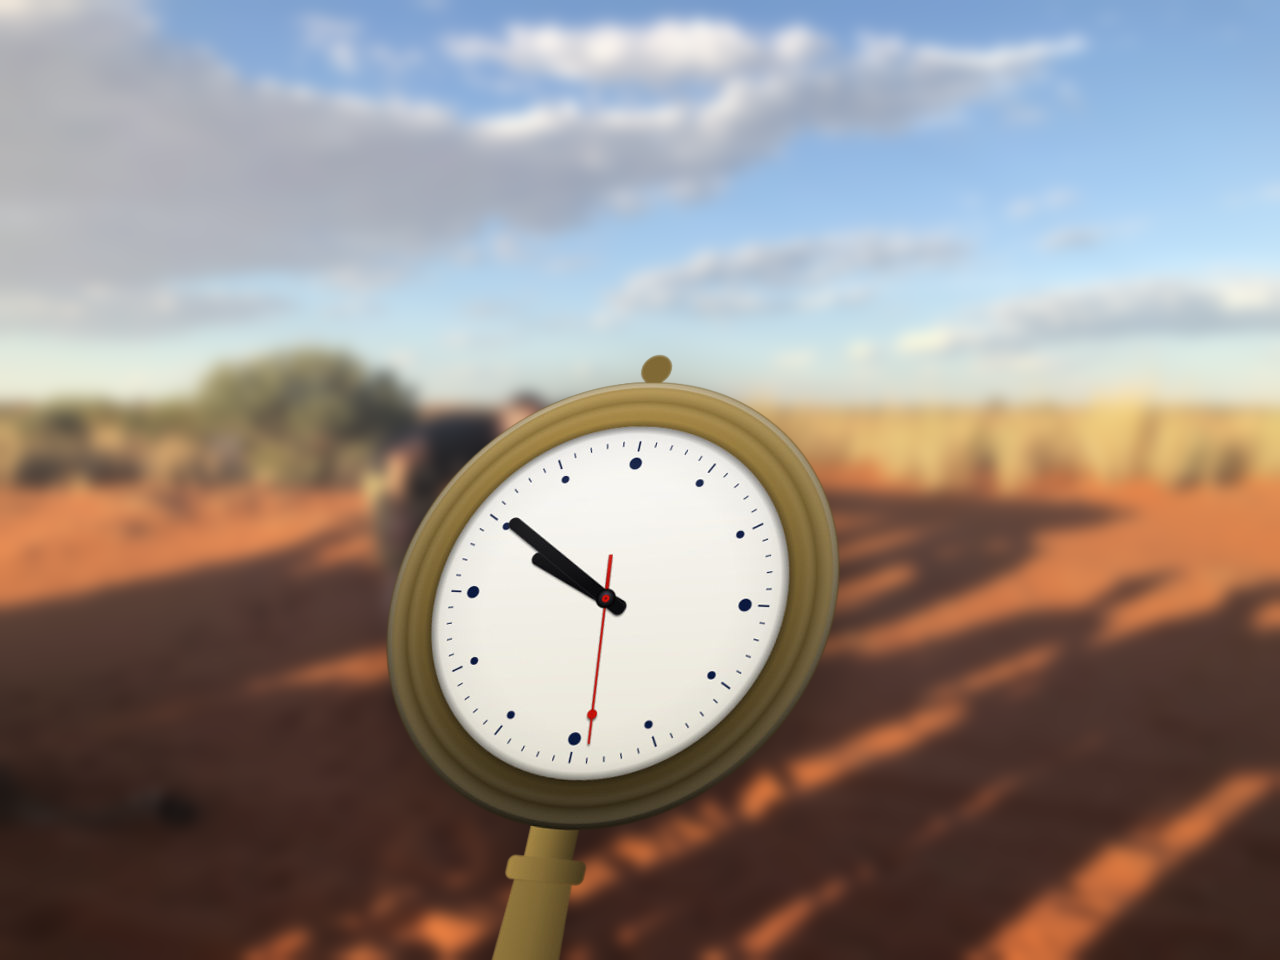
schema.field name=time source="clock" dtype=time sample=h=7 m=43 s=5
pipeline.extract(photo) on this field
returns h=9 m=50 s=29
